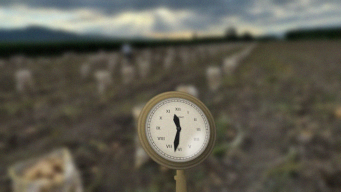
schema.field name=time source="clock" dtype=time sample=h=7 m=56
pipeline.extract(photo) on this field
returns h=11 m=32
